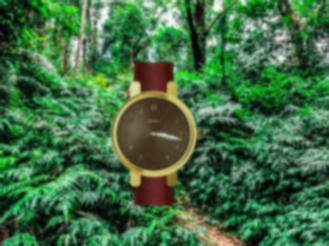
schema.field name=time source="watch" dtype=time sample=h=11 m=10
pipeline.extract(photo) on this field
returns h=3 m=17
